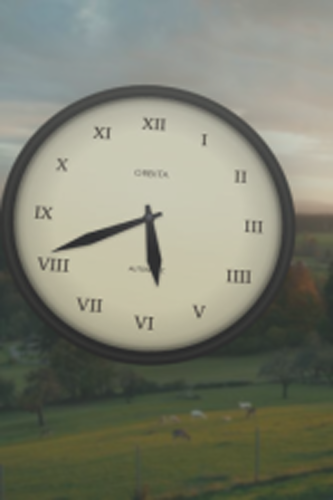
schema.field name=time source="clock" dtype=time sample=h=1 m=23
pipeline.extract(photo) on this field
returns h=5 m=41
